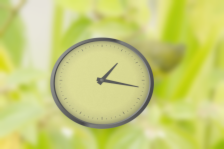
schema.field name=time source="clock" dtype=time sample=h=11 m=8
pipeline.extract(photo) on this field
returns h=1 m=17
